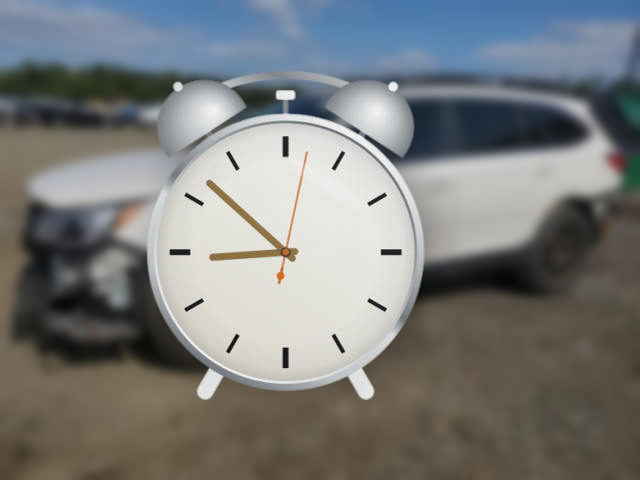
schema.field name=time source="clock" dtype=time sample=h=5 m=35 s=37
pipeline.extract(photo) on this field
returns h=8 m=52 s=2
